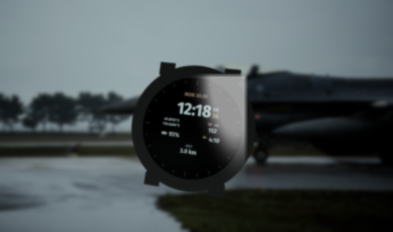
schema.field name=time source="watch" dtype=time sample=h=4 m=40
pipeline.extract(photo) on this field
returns h=12 m=18
